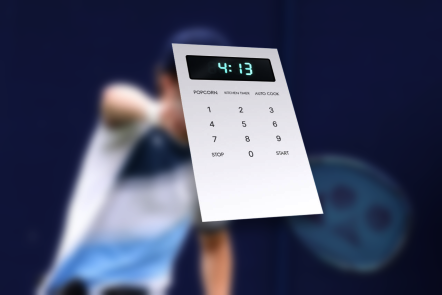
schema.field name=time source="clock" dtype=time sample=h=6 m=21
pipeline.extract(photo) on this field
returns h=4 m=13
